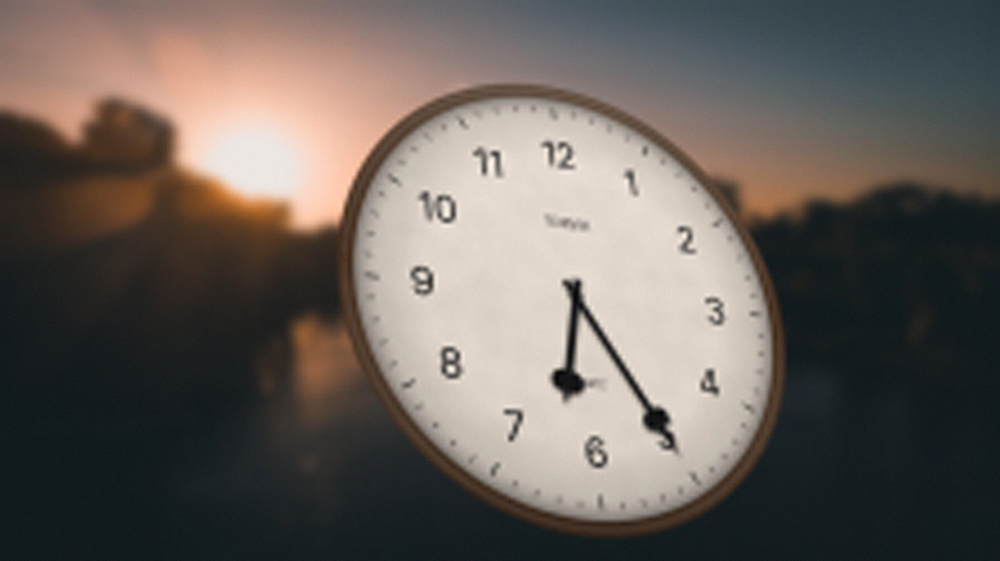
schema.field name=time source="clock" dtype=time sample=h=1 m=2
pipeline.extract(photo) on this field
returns h=6 m=25
